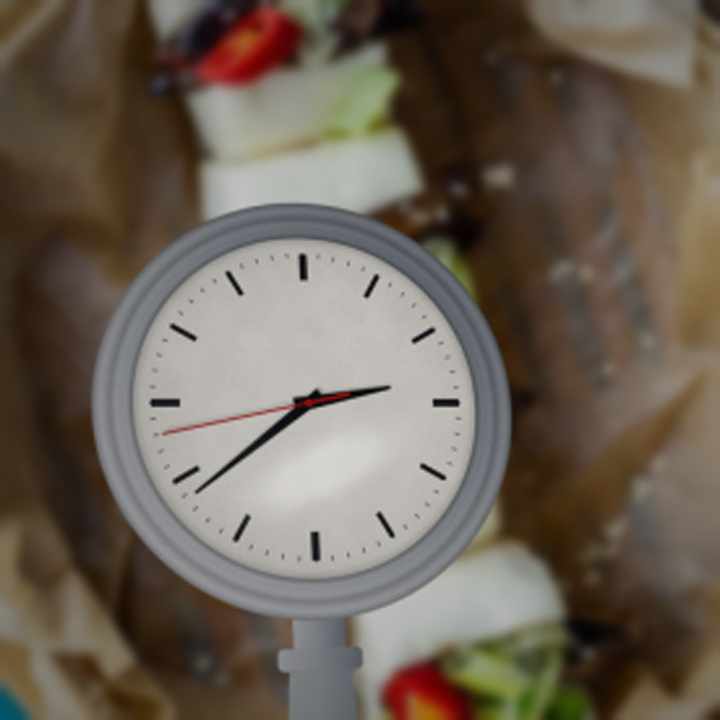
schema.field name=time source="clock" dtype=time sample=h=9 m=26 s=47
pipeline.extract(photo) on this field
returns h=2 m=38 s=43
